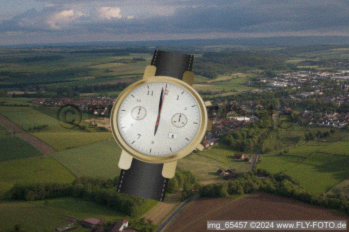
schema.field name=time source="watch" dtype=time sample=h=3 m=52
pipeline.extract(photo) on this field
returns h=5 m=59
